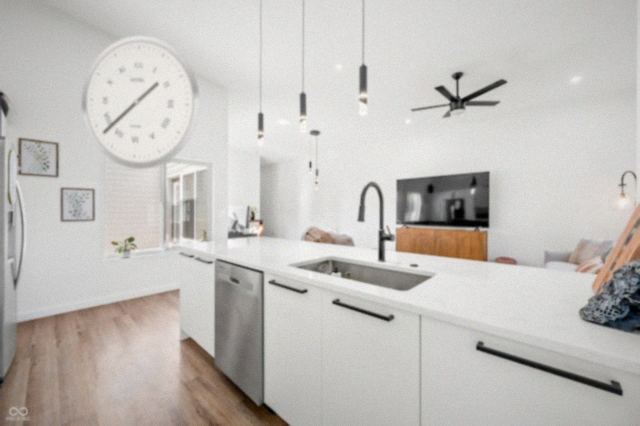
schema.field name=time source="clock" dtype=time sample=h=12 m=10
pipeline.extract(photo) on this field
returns h=1 m=38
